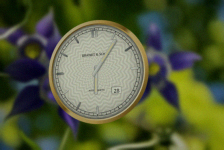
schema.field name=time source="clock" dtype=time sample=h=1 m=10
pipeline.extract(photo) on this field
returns h=6 m=6
